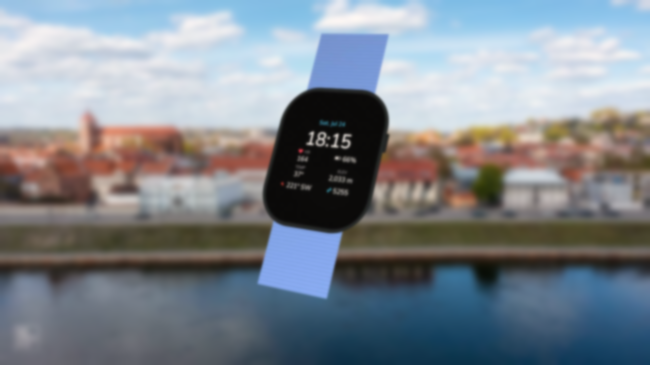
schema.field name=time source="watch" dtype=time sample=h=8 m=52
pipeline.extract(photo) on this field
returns h=18 m=15
